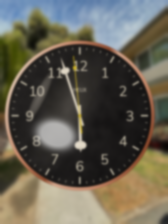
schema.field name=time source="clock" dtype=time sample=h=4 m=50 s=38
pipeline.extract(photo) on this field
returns h=5 m=56 s=59
